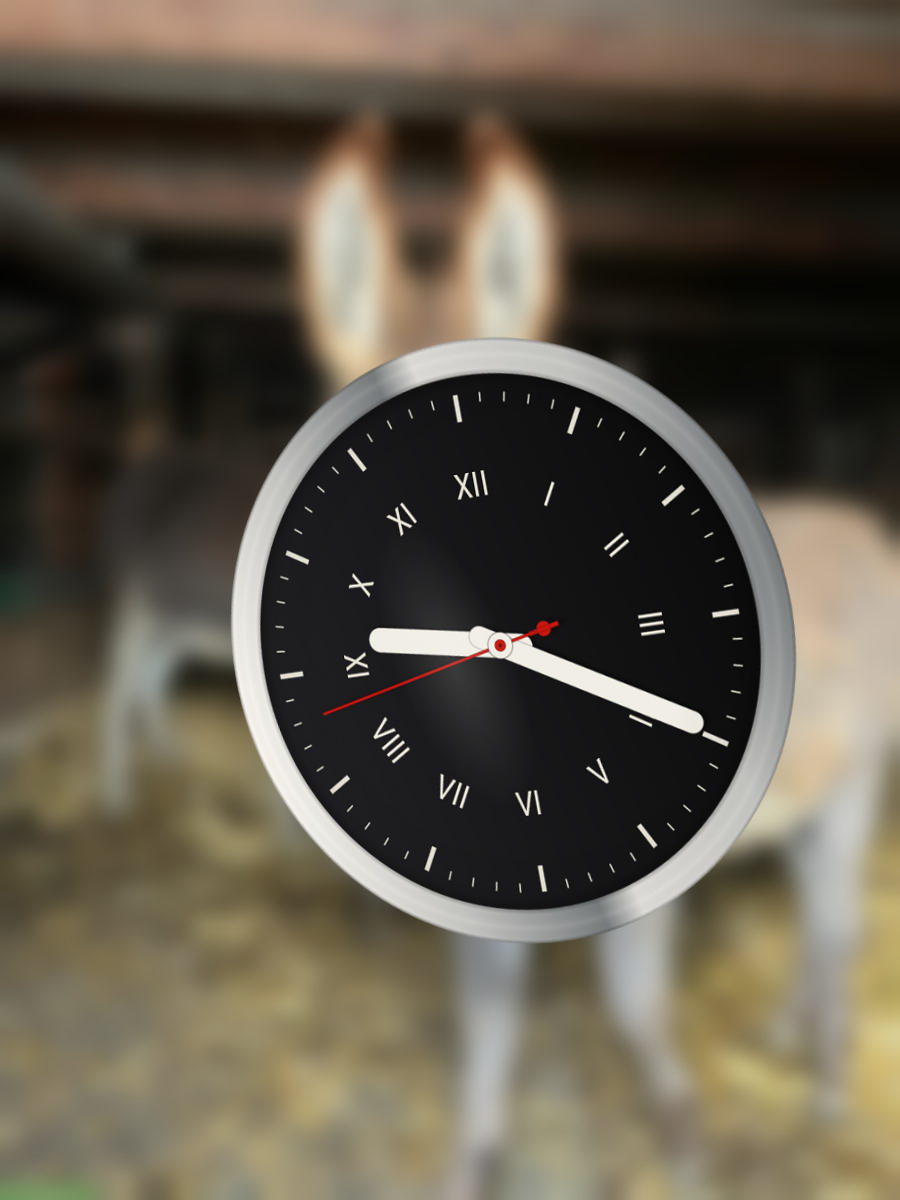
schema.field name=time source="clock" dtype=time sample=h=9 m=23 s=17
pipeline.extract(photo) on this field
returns h=9 m=19 s=43
